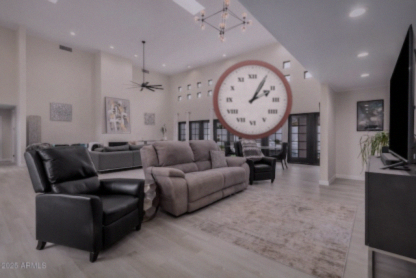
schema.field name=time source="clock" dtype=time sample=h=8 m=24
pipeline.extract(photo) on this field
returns h=2 m=5
